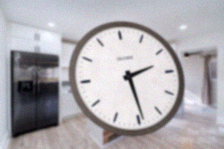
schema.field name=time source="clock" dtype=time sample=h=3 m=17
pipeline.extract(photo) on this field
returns h=2 m=29
